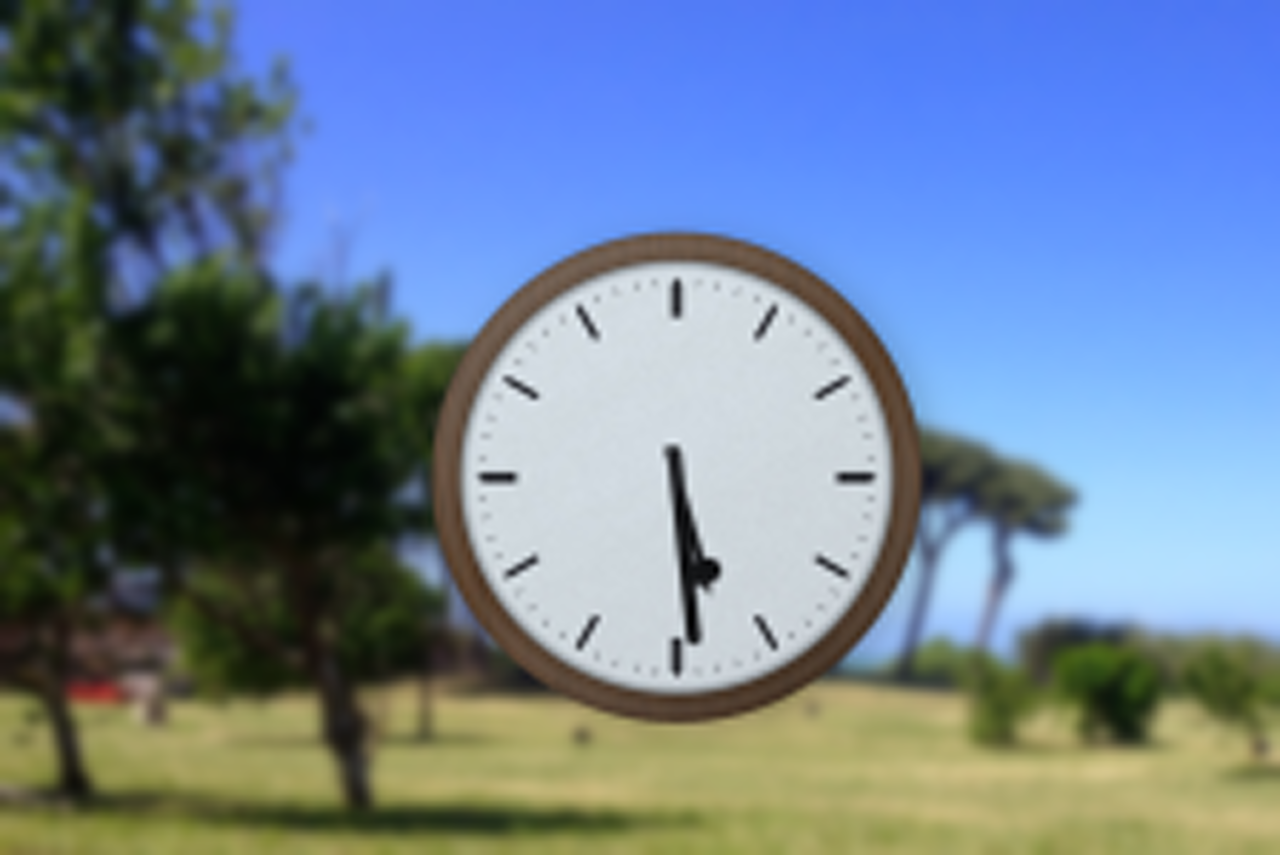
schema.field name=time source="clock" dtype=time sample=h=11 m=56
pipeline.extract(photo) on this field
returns h=5 m=29
